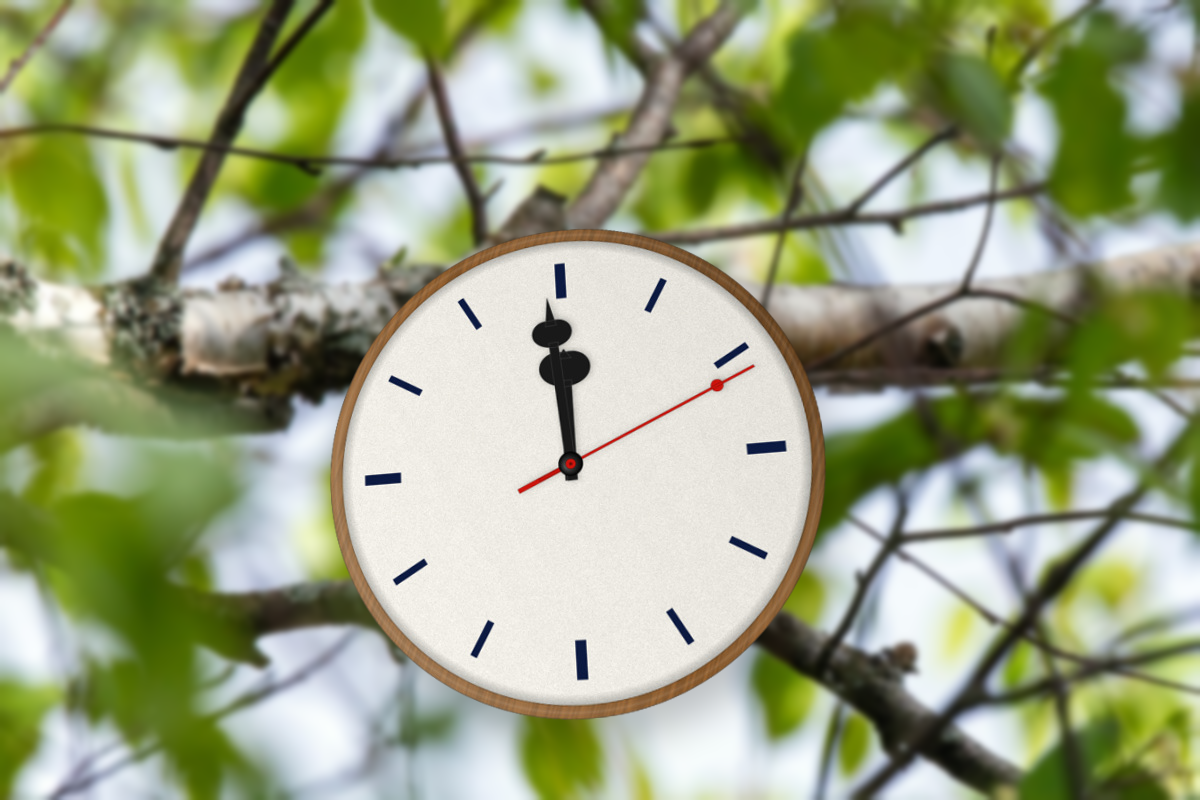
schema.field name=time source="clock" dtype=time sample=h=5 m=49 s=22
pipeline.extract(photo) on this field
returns h=11 m=59 s=11
